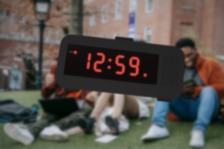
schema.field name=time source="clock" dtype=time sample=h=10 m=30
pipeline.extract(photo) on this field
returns h=12 m=59
